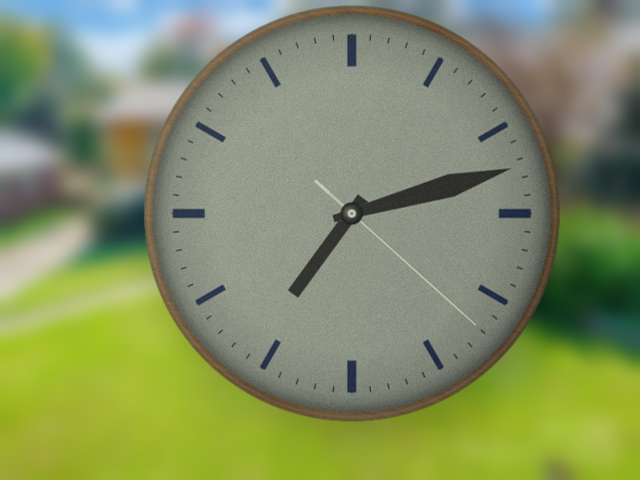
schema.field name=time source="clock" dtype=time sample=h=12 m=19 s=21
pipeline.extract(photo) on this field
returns h=7 m=12 s=22
